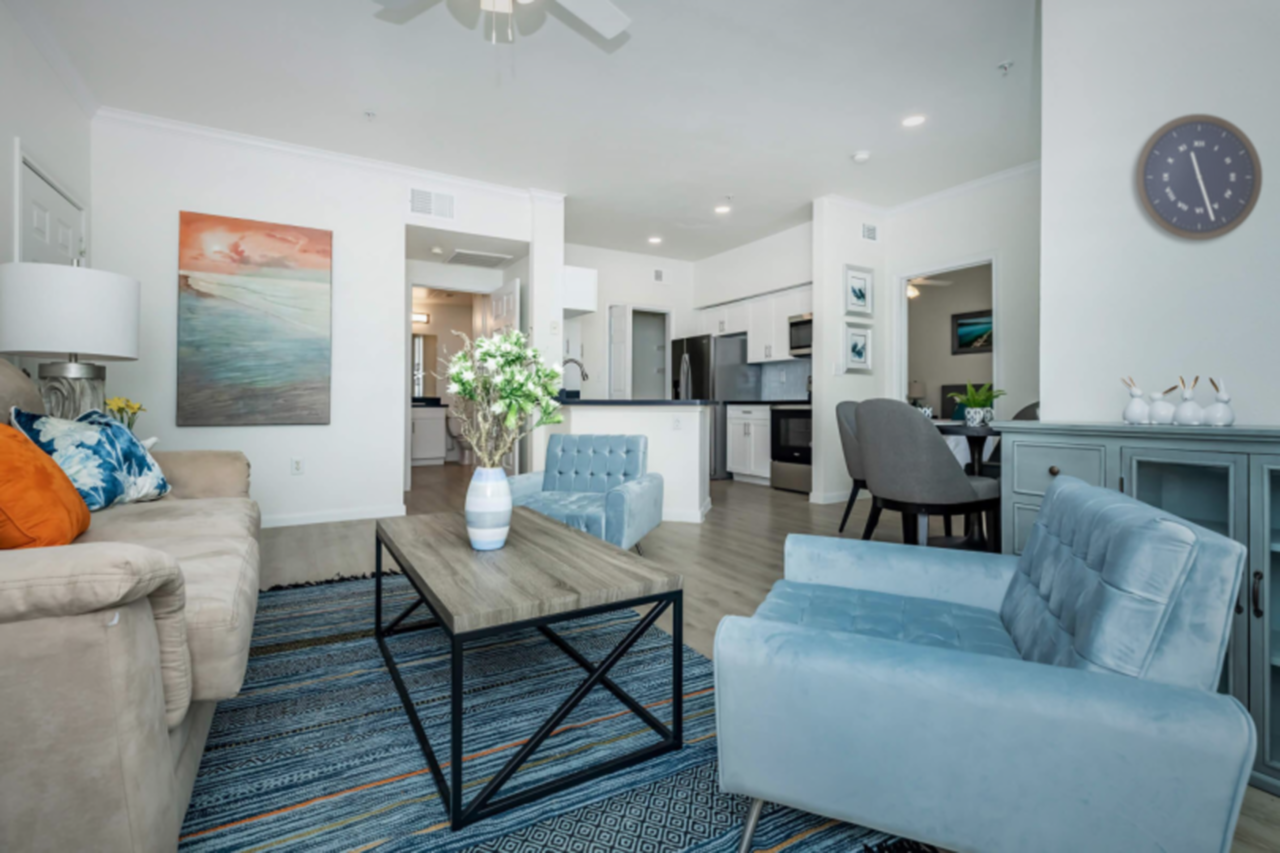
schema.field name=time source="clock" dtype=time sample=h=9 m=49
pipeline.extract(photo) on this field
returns h=11 m=27
